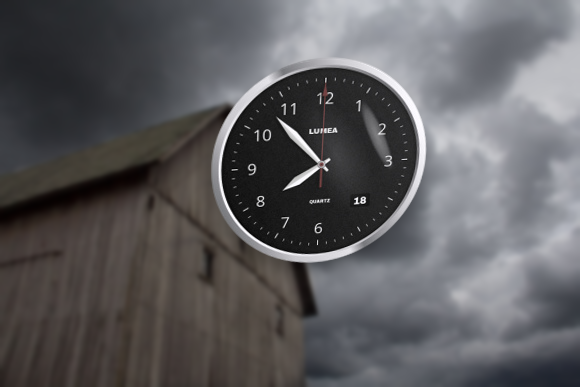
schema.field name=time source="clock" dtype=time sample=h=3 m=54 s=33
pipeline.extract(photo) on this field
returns h=7 m=53 s=0
